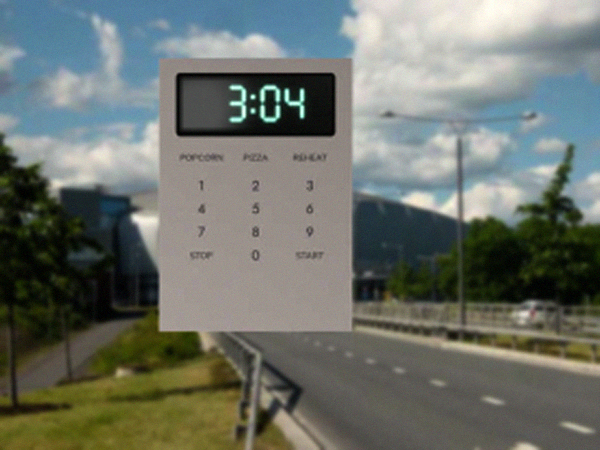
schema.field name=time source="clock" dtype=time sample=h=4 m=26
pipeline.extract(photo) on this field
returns h=3 m=4
